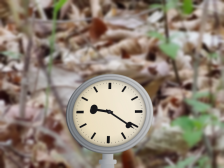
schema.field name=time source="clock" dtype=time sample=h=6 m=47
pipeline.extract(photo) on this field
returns h=9 m=21
